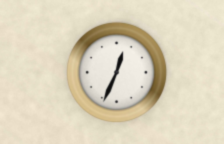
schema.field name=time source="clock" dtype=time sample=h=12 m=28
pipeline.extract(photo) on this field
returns h=12 m=34
